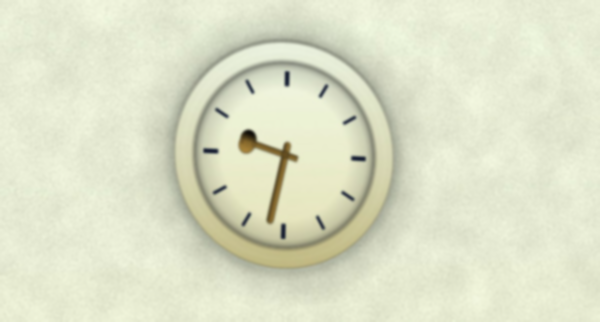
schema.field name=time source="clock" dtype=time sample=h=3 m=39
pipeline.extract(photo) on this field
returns h=9 m=32
